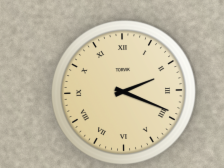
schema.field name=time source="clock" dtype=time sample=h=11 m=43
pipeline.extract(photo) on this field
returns h=2 m=19
